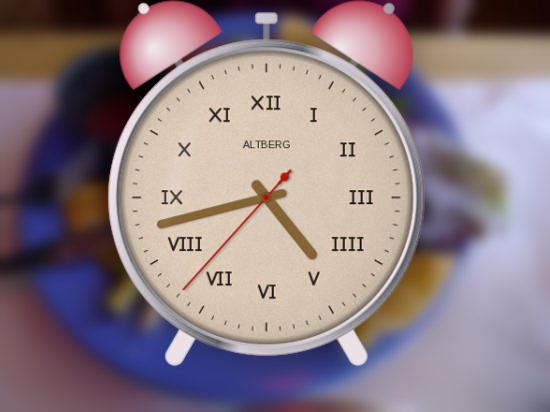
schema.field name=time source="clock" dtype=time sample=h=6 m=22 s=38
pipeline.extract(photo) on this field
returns h=4 m=42 s=37
